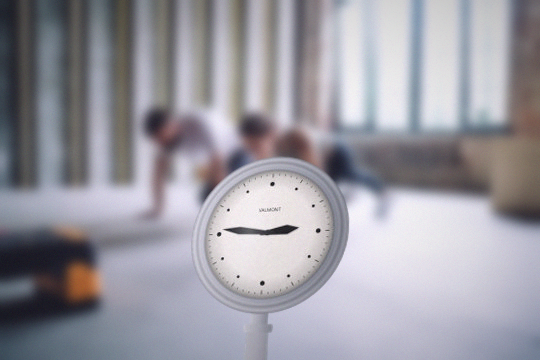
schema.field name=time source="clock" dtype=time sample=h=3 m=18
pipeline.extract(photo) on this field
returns h=2 m=46
